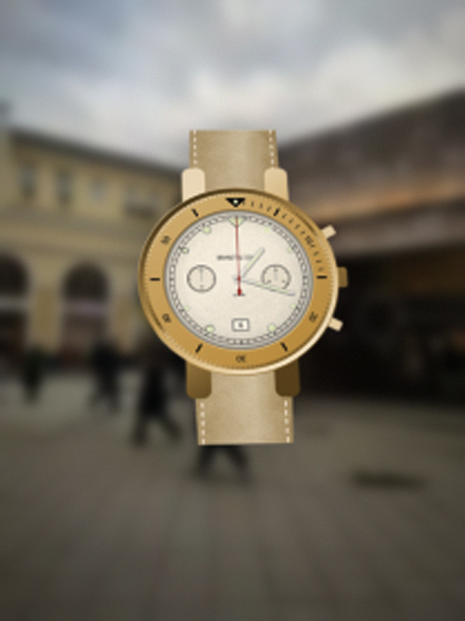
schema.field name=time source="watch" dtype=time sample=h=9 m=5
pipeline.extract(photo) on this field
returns h=1 m=18
